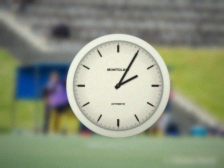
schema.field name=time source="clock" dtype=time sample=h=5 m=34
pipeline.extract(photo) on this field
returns h=2 m=5
